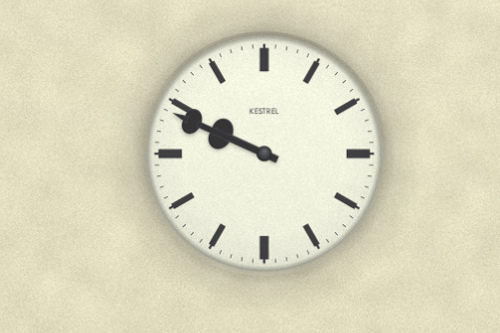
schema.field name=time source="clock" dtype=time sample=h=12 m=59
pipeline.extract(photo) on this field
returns h=9 m=49
